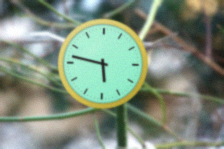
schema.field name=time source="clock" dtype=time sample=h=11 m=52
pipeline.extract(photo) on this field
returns h=5 m=47
